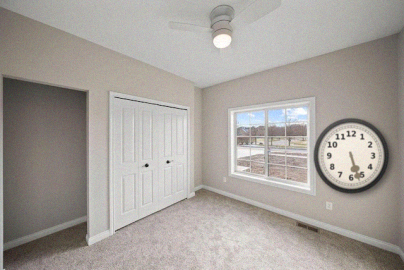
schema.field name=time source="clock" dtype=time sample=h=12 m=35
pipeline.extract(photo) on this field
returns h=5 m=27
